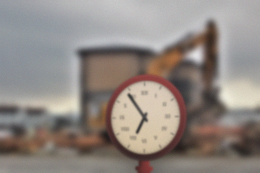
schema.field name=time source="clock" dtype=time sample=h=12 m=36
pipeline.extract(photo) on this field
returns h=6 m=54
